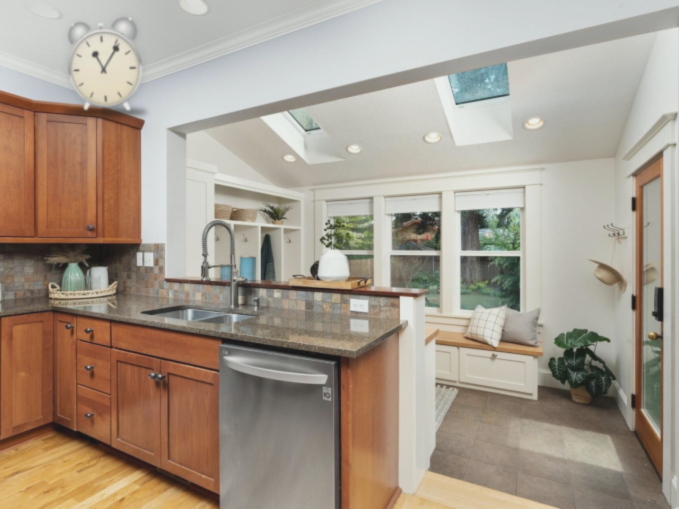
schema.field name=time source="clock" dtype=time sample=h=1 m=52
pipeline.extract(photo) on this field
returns h=11 m=6
